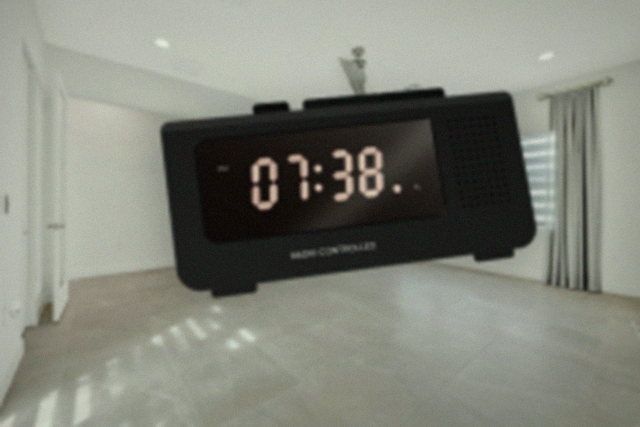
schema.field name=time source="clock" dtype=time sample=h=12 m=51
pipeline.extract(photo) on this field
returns h=7 m=38
